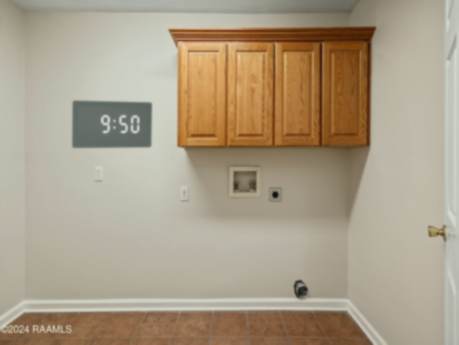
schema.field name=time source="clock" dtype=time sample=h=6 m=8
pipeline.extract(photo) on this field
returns h=9 m=50
